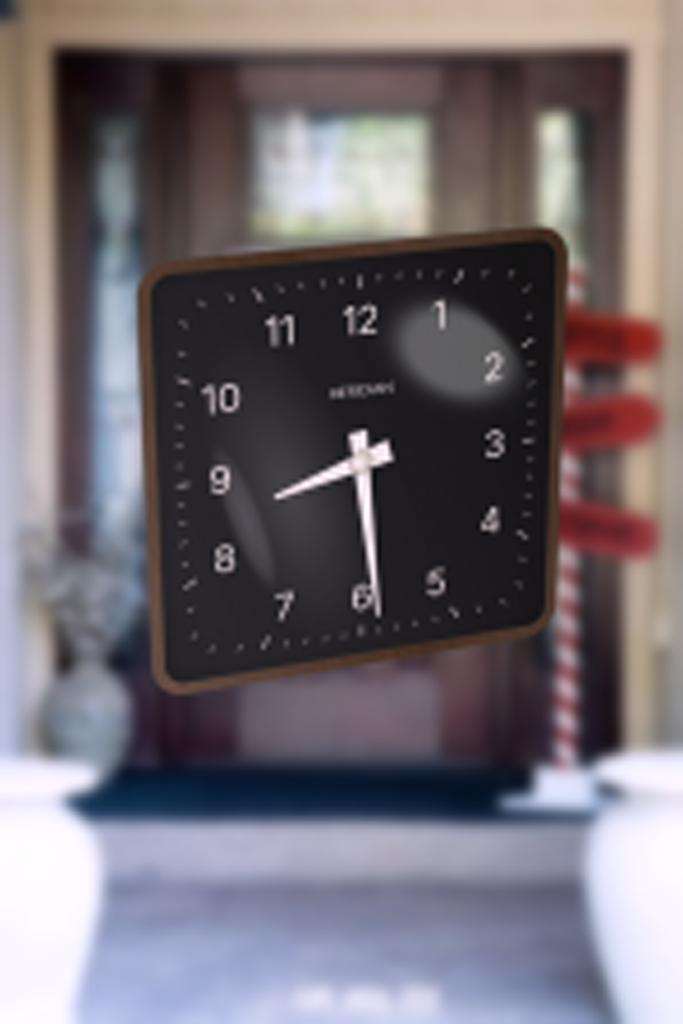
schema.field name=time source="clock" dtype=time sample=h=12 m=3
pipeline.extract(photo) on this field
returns h=8 m=29
